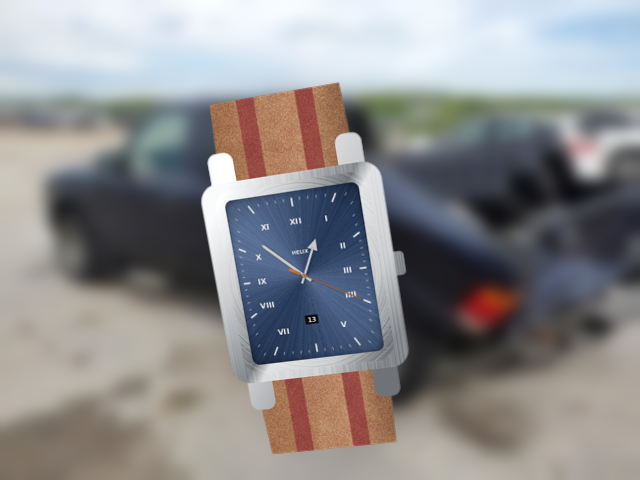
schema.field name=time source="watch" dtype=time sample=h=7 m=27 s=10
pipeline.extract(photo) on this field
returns h=12 m=52 s=20
